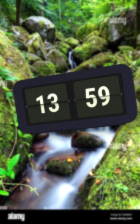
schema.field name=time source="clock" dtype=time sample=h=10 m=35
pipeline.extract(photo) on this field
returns h=13 m=59
